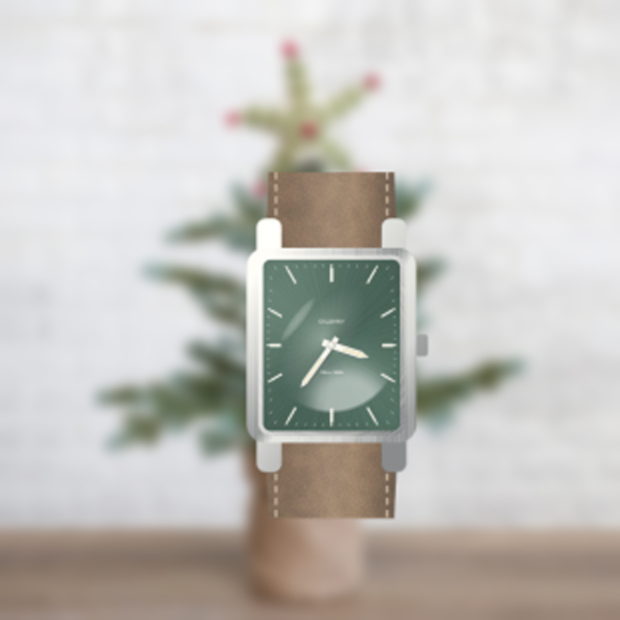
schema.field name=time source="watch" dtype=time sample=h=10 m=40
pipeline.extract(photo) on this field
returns h=3 m=36
